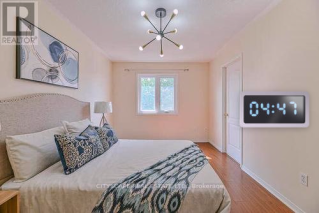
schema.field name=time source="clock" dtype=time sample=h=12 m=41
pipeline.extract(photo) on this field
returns h=4 m=47
